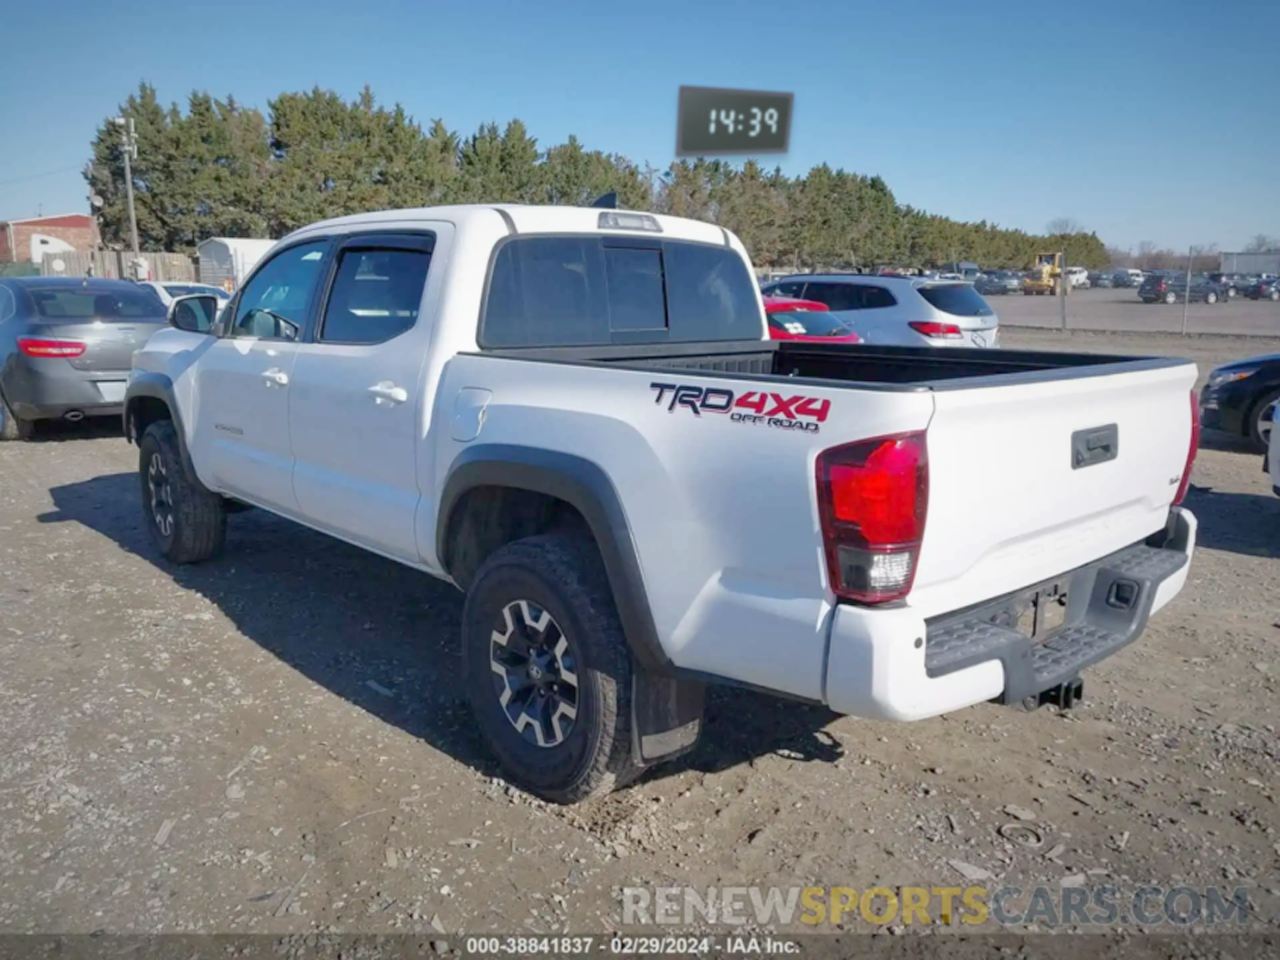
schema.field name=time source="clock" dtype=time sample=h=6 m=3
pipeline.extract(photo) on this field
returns h=14 m=39
